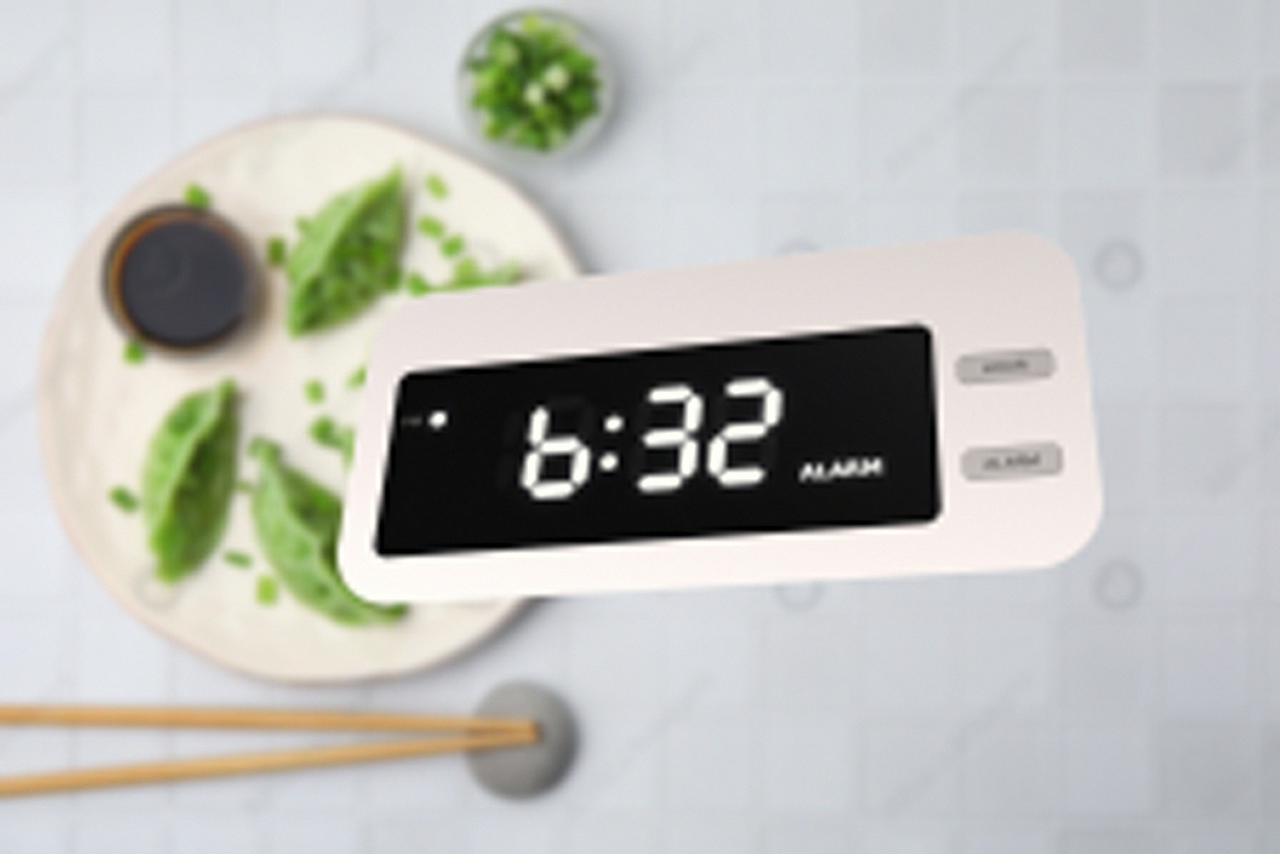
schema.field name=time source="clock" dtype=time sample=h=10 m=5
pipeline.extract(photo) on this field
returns h=6 m=32
